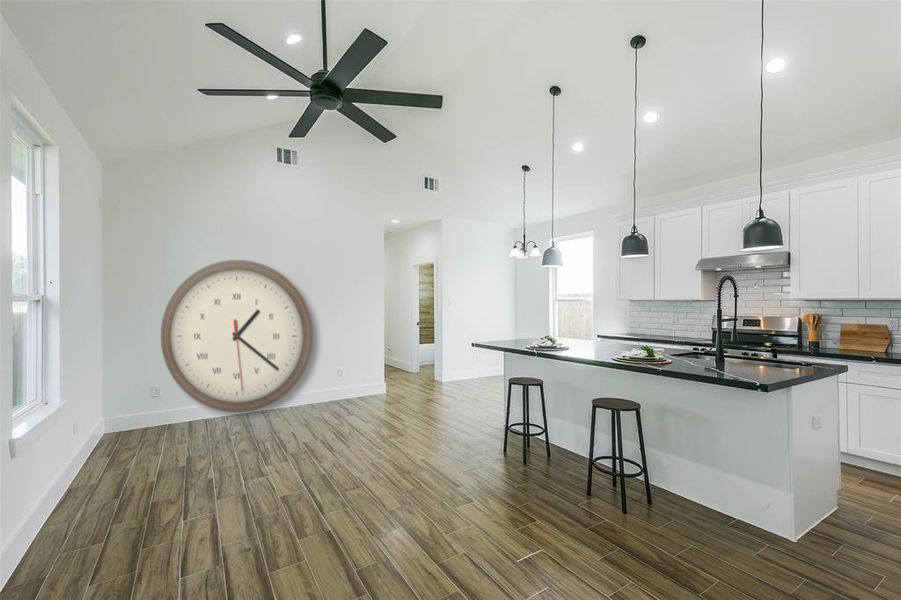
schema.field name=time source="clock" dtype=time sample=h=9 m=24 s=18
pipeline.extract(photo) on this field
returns h=1 m=21 s=29
